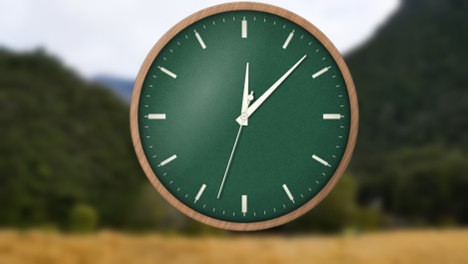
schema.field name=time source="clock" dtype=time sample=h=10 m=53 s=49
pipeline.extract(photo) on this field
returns h=12 m=7 s=33
